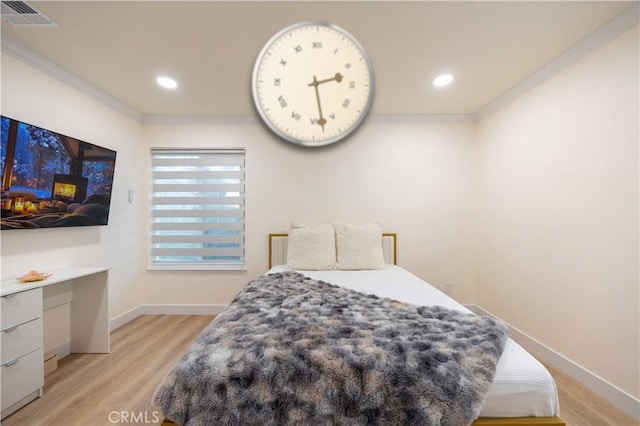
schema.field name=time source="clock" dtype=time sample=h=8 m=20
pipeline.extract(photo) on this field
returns h=2 m=28
